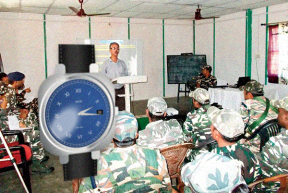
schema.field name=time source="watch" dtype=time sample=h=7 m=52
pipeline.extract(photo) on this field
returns h=2 m=16
